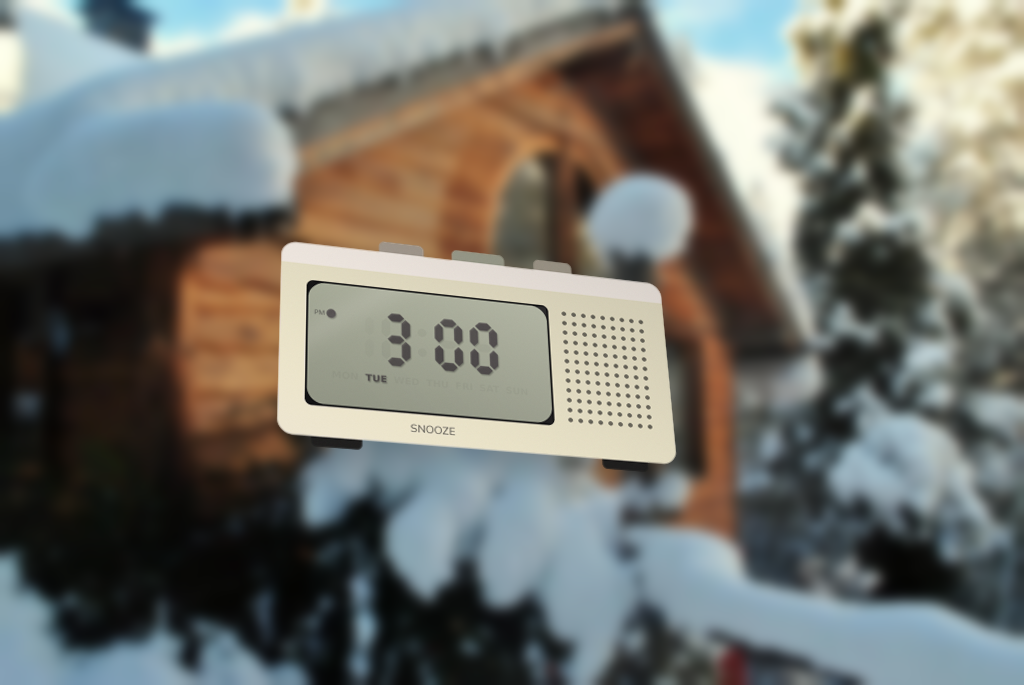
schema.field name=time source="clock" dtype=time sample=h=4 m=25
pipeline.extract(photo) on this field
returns h=3 m=0
